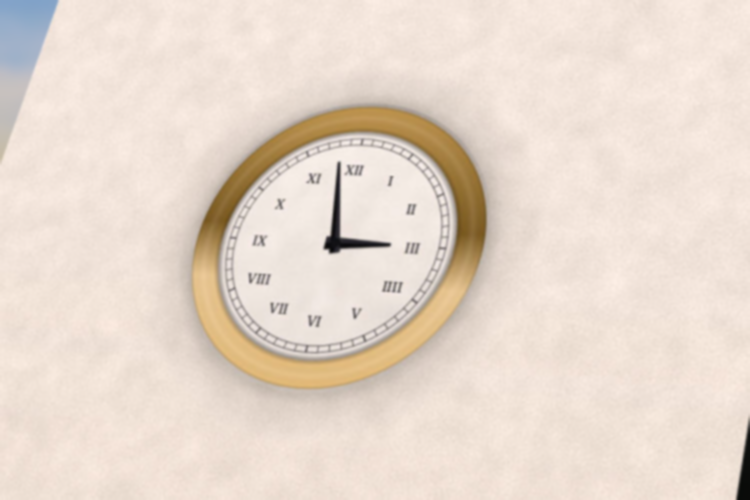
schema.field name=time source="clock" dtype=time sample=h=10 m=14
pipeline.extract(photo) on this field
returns h=2 m=58
